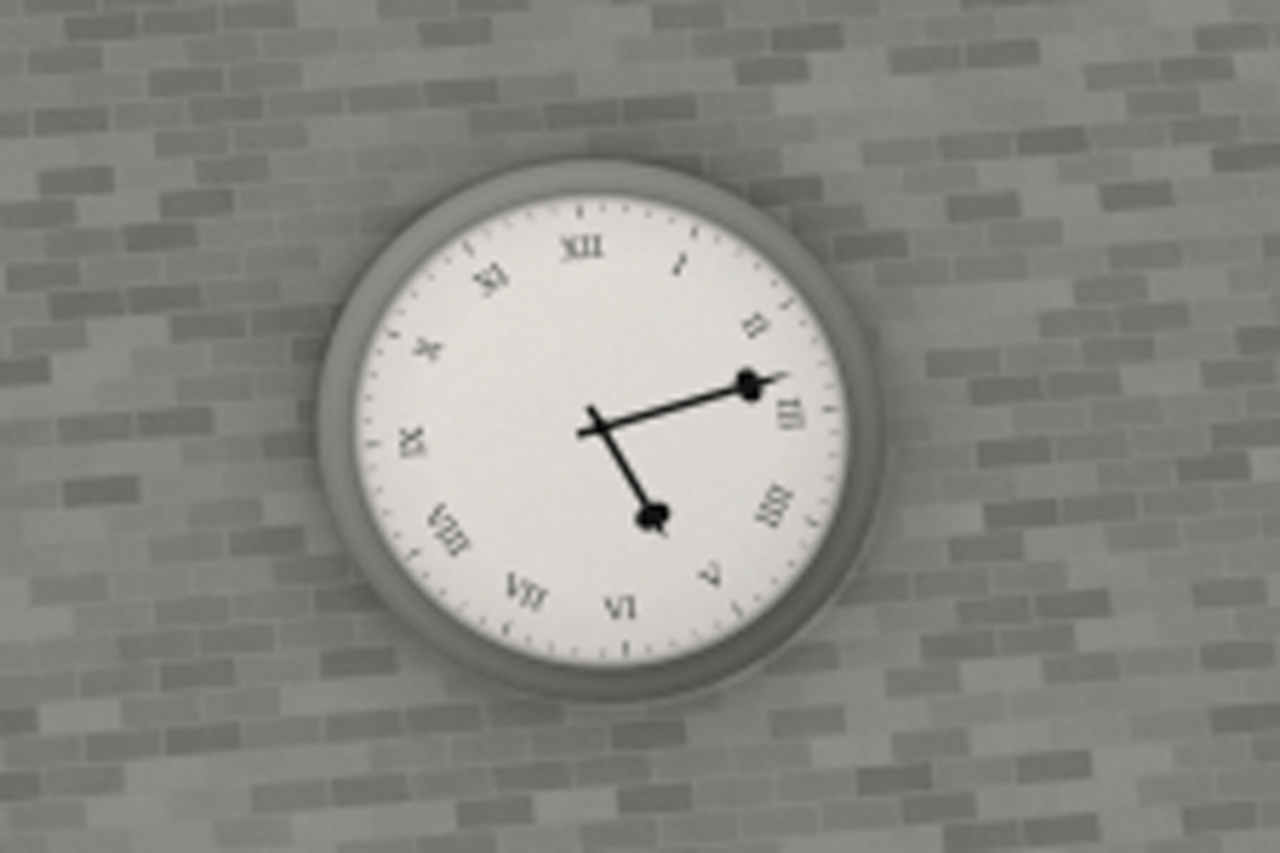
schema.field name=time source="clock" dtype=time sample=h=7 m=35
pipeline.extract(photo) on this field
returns h=5 m=13
